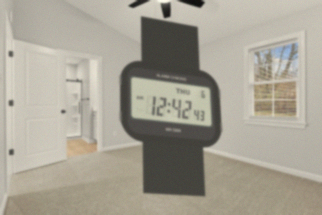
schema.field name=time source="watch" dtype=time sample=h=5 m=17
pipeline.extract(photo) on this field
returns h=12 m=42
